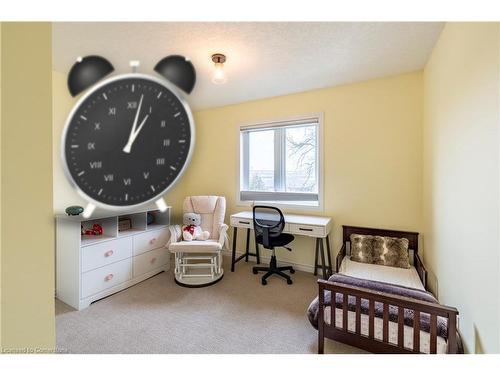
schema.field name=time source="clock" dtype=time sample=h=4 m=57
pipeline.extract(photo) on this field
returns h=1 m=2
